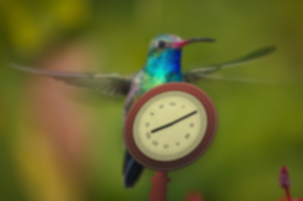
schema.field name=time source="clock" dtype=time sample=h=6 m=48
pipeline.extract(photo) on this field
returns h=8 m=10
